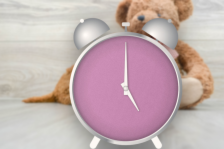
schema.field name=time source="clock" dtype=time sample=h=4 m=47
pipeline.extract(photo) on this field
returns h=5 m=0
